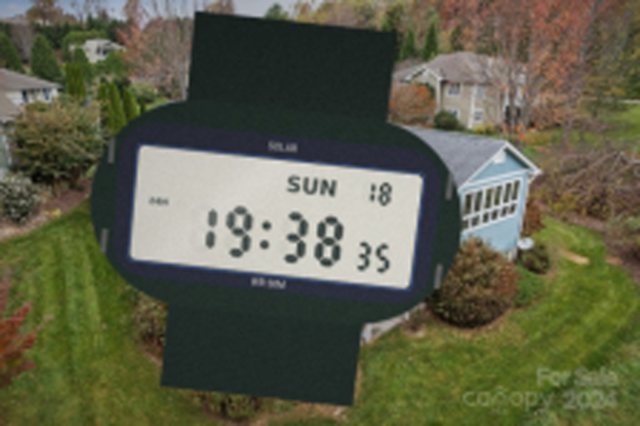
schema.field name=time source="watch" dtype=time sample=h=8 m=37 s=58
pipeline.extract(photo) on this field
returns h=19 m=38 s=35
